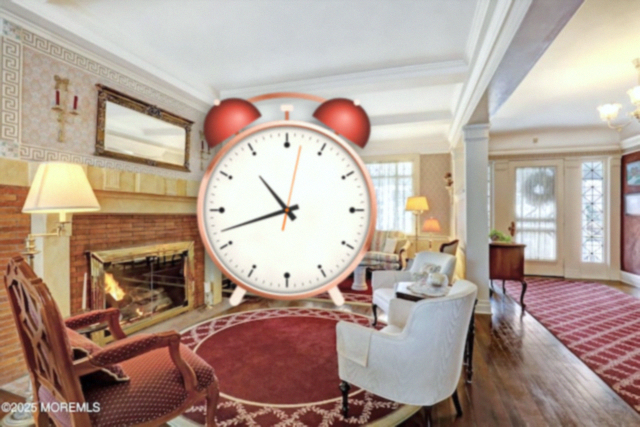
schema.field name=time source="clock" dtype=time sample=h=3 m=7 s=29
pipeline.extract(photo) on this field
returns h=10 m=42 s=2
